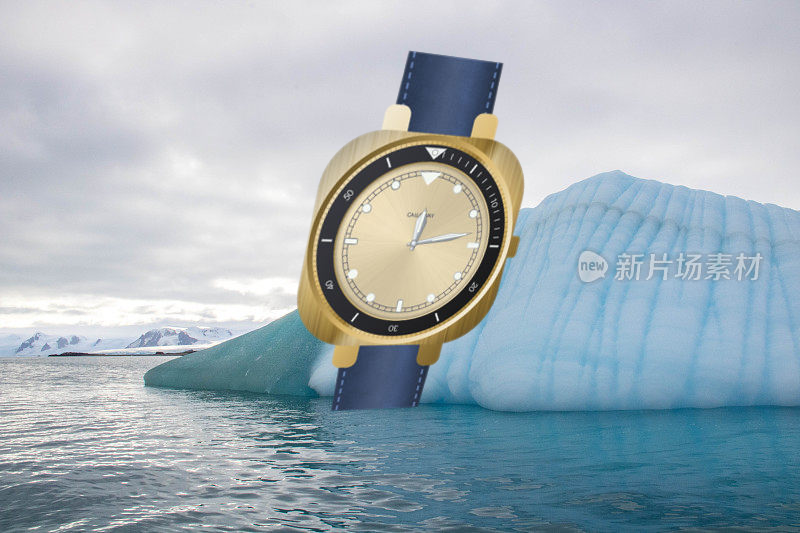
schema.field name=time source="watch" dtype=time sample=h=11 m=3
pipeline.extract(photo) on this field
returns h=12 m=13
